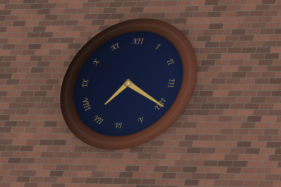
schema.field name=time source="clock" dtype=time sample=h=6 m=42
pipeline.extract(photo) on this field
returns h=7 m=20
